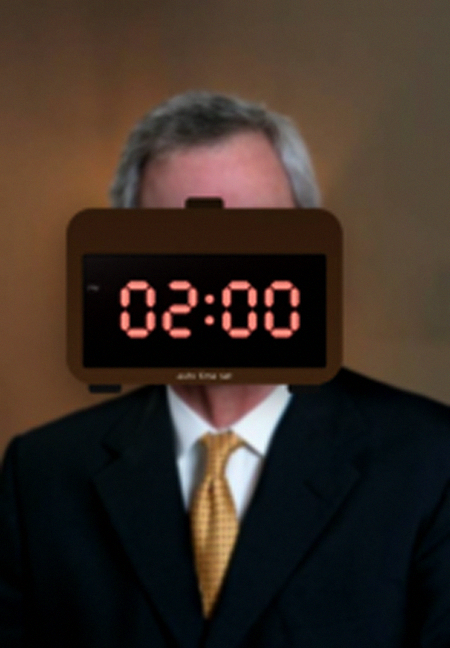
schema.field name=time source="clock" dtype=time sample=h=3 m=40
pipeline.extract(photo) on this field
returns h=2 m=0
